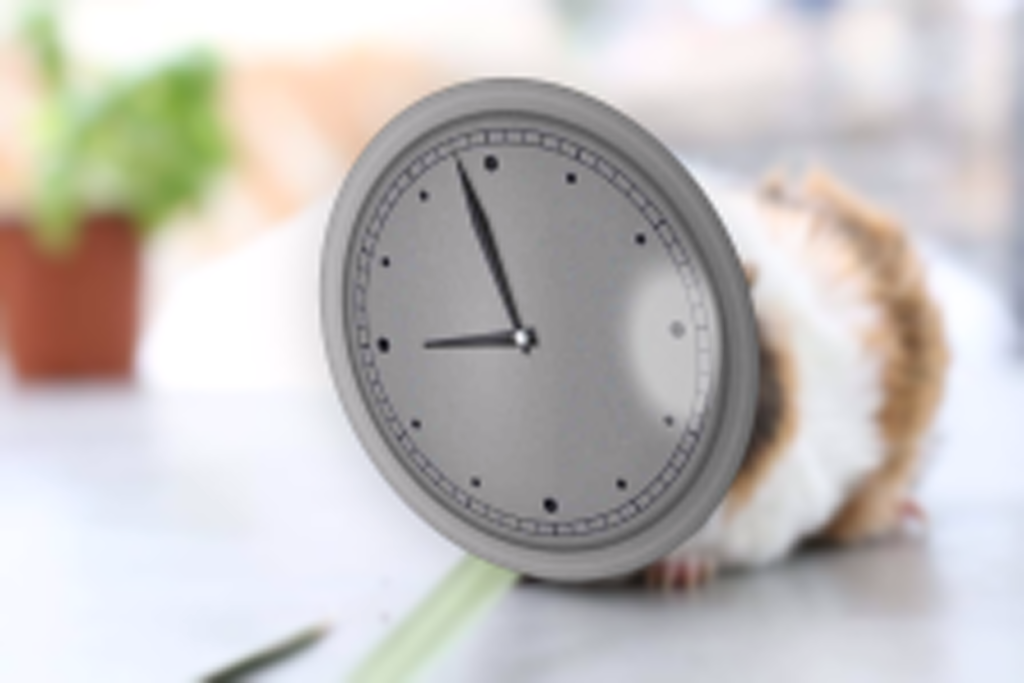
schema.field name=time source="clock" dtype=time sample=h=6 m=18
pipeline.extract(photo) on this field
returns h=8 m=58
